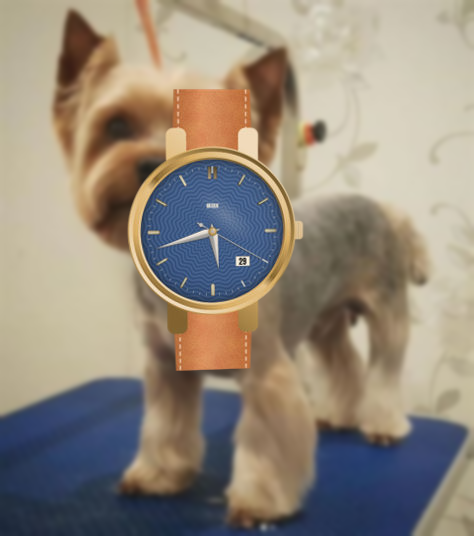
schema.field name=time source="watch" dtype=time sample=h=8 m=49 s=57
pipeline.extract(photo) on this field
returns h=5 m=42 s=20
